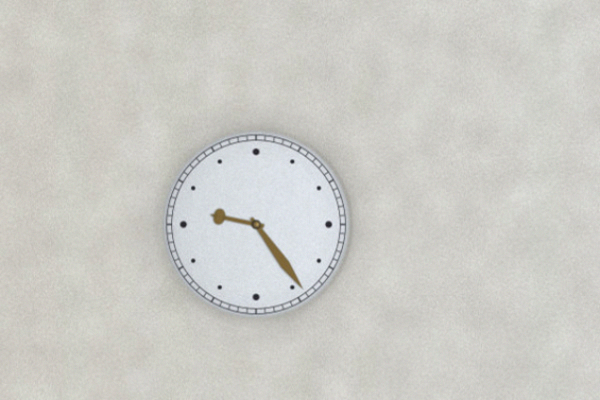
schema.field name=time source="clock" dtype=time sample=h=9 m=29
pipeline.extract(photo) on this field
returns h=9 m=24
